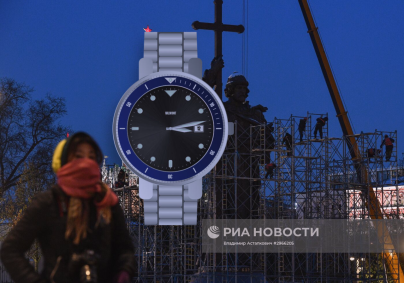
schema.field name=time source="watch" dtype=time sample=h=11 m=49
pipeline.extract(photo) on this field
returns h=3 m=13
